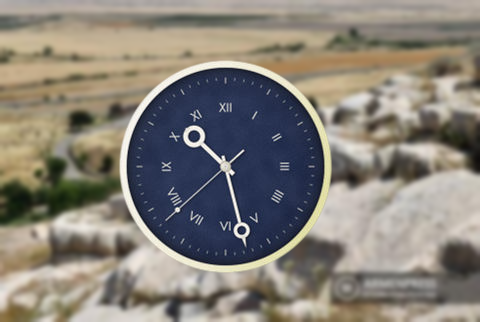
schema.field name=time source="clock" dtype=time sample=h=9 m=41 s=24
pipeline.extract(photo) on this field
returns h=10 m=27 s=38
